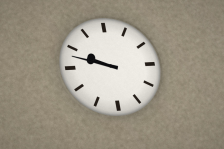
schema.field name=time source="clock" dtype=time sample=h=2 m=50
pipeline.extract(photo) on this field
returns h=9 m=48
